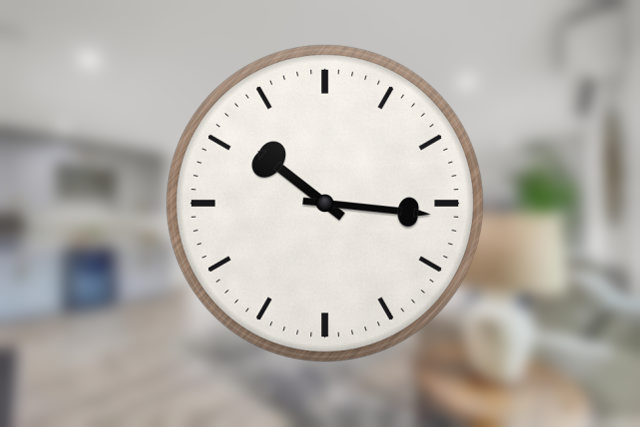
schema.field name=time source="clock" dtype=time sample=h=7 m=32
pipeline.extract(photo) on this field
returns h=10 m=16
